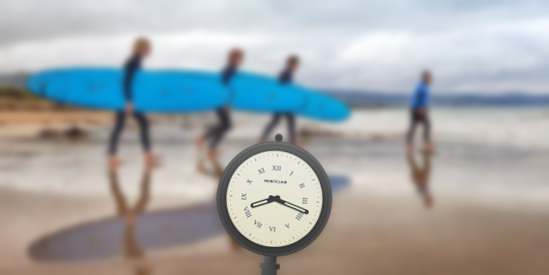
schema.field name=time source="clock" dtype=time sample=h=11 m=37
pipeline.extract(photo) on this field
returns h=8 m=18
